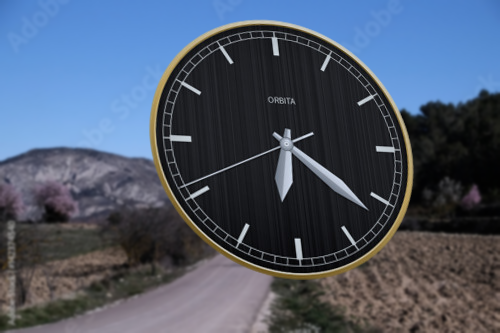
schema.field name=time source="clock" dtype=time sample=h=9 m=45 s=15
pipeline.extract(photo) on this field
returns h=6 m=21 s=41
